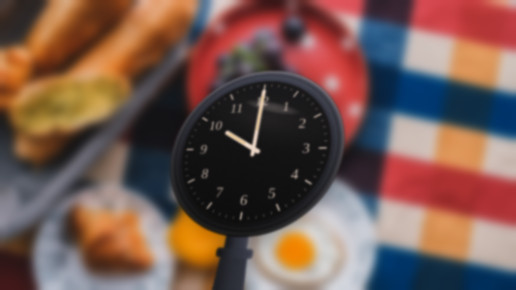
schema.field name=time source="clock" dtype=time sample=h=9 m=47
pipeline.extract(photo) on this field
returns h=10 m=0
